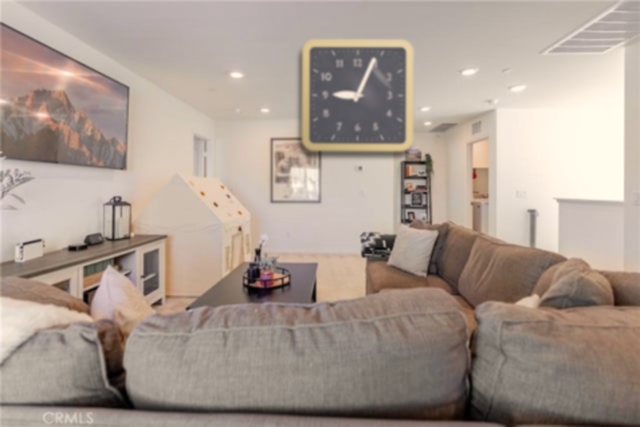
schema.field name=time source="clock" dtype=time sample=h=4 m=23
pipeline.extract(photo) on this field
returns h=9 m=4
